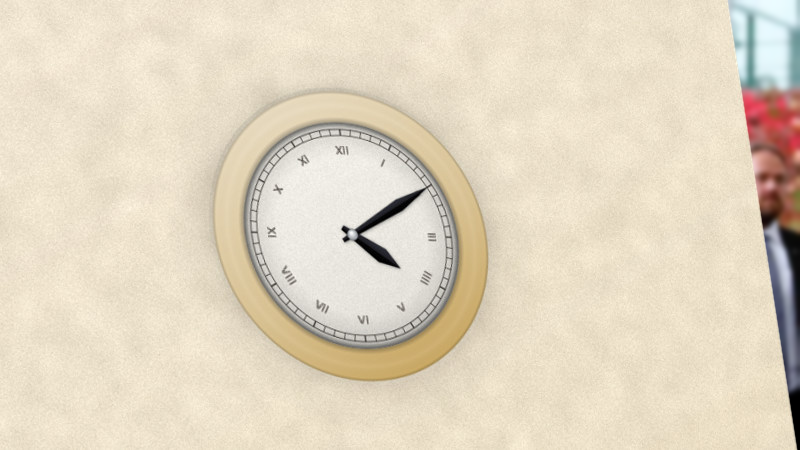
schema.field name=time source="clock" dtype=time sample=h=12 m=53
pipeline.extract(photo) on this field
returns h=4 m=10
